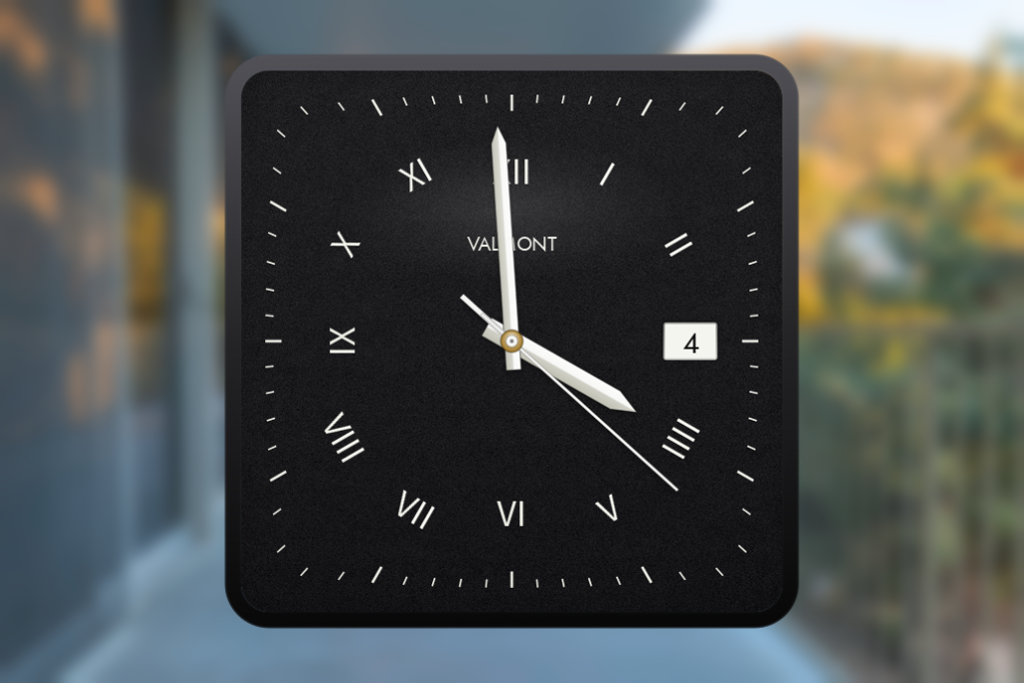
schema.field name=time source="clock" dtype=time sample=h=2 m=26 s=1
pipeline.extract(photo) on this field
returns h=3 m=59 s=22
